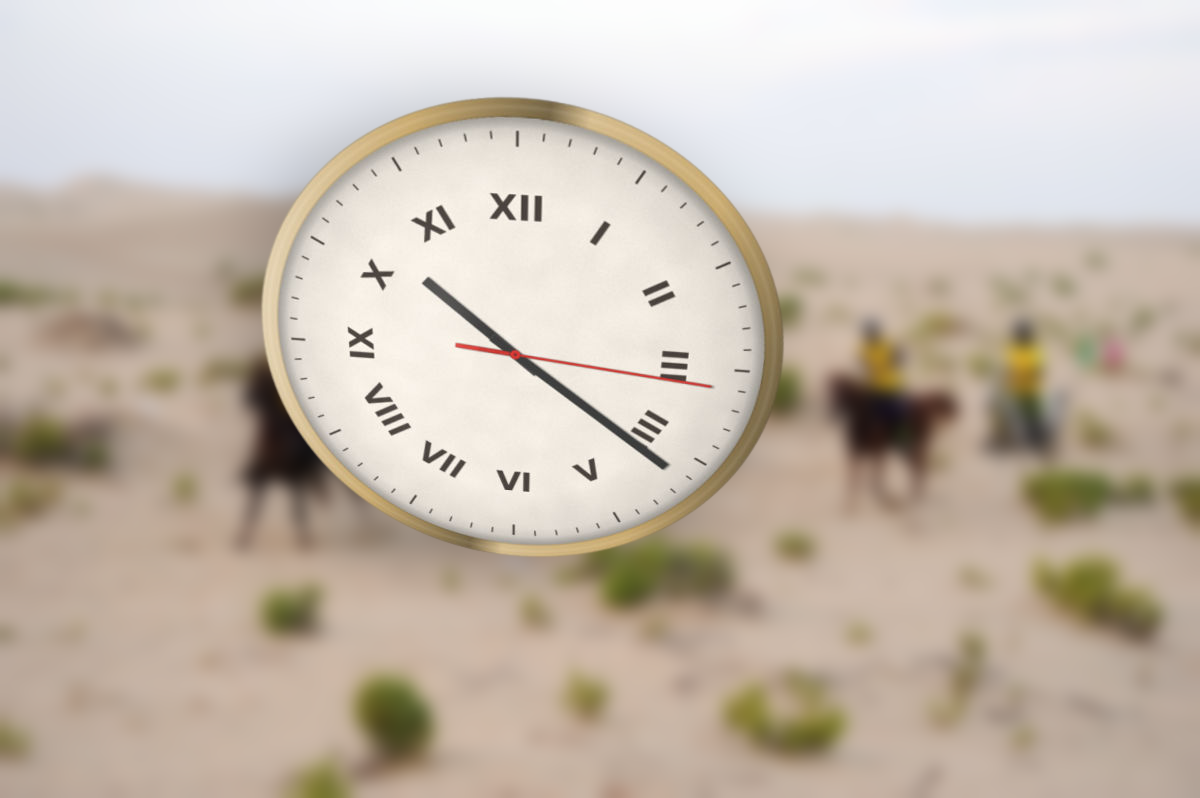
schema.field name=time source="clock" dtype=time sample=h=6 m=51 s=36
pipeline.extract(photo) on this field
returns h=10 m=21 s=16
